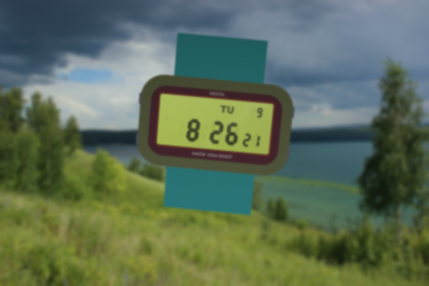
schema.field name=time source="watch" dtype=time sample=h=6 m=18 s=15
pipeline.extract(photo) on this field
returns h=8 m=26 s=21
